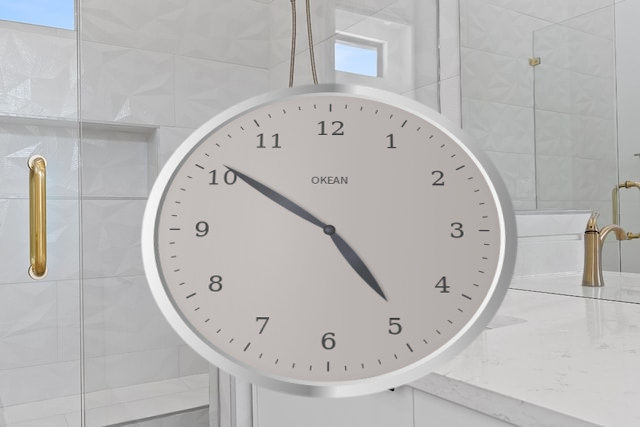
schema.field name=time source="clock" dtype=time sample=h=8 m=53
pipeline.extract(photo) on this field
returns h=4 m=51
